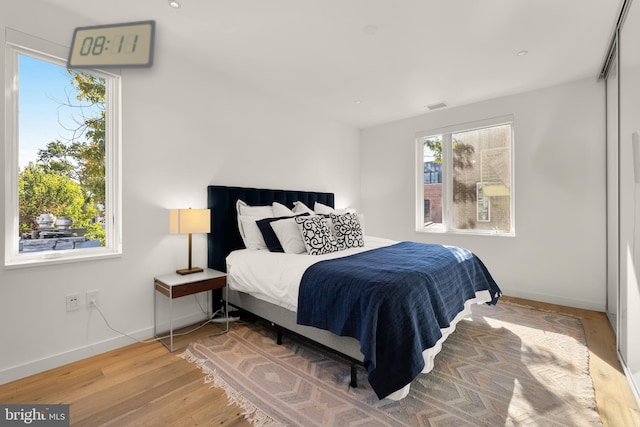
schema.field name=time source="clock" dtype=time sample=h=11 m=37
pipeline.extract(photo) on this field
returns h=8 m=11
